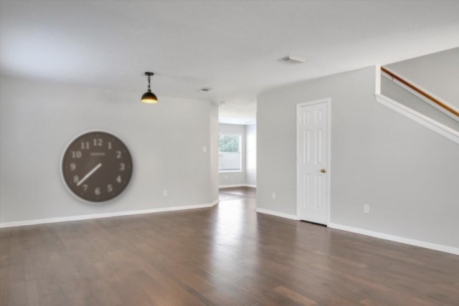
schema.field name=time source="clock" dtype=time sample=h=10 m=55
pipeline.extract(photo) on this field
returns h=7 m=38
